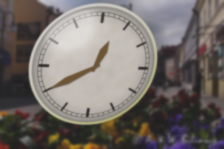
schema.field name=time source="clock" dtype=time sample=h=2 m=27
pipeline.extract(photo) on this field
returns h=12 m=40
